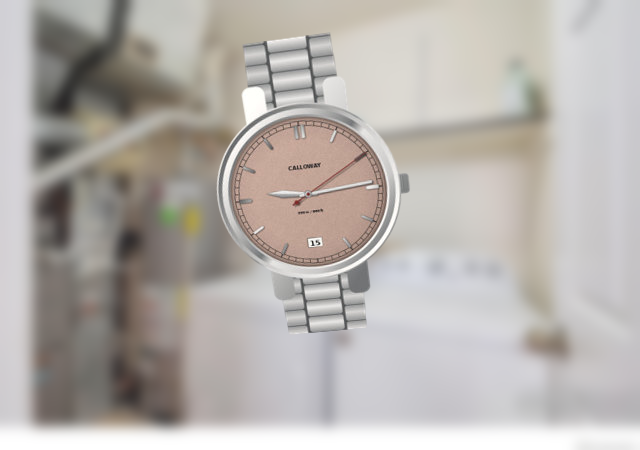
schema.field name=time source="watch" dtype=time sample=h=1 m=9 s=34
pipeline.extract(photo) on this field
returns h=9 m=14 s=10
